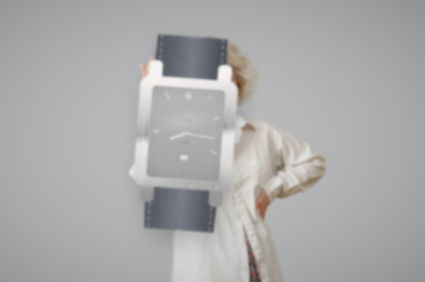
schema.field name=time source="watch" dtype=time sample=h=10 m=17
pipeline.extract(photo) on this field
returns h=8 m=16
